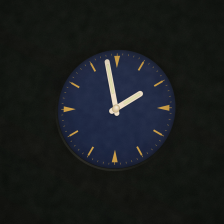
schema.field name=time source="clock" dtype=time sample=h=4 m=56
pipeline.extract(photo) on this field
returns h=1 m=58
